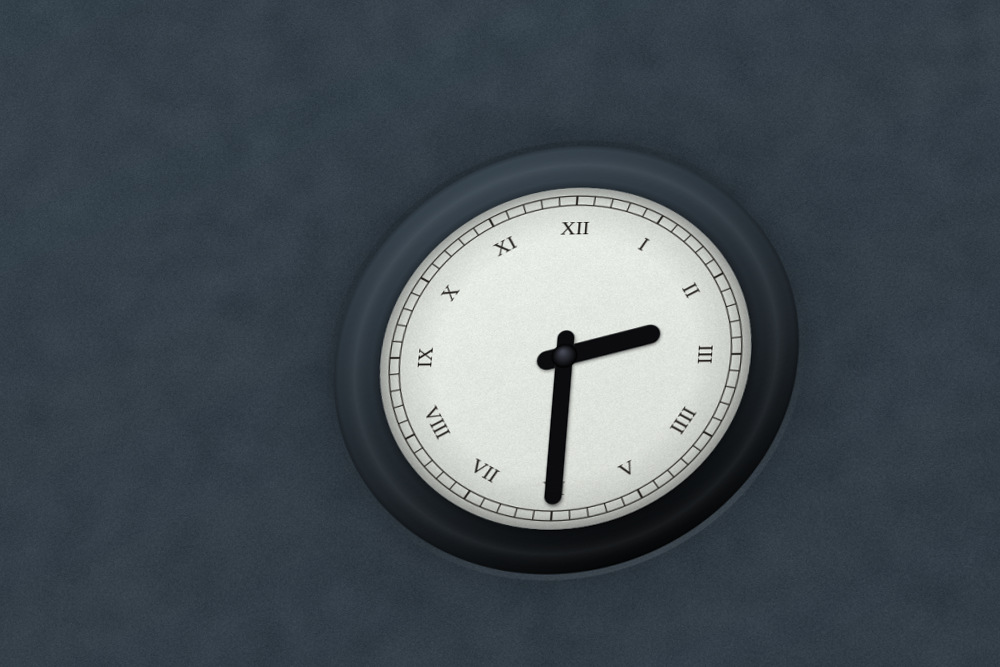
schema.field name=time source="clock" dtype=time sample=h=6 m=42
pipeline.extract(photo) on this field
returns h=2 m=30
